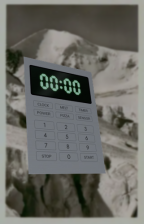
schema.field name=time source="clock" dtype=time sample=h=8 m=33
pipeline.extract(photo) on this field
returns h=0 m=0
